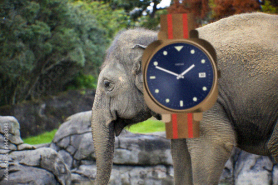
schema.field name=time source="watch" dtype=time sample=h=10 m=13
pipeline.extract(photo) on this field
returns h=1 m=49
